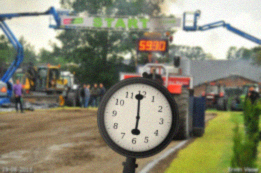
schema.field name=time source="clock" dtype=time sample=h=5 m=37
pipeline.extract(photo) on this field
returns h=5 m=59
